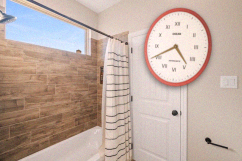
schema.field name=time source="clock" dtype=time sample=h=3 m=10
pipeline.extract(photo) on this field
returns h=4 m=41
